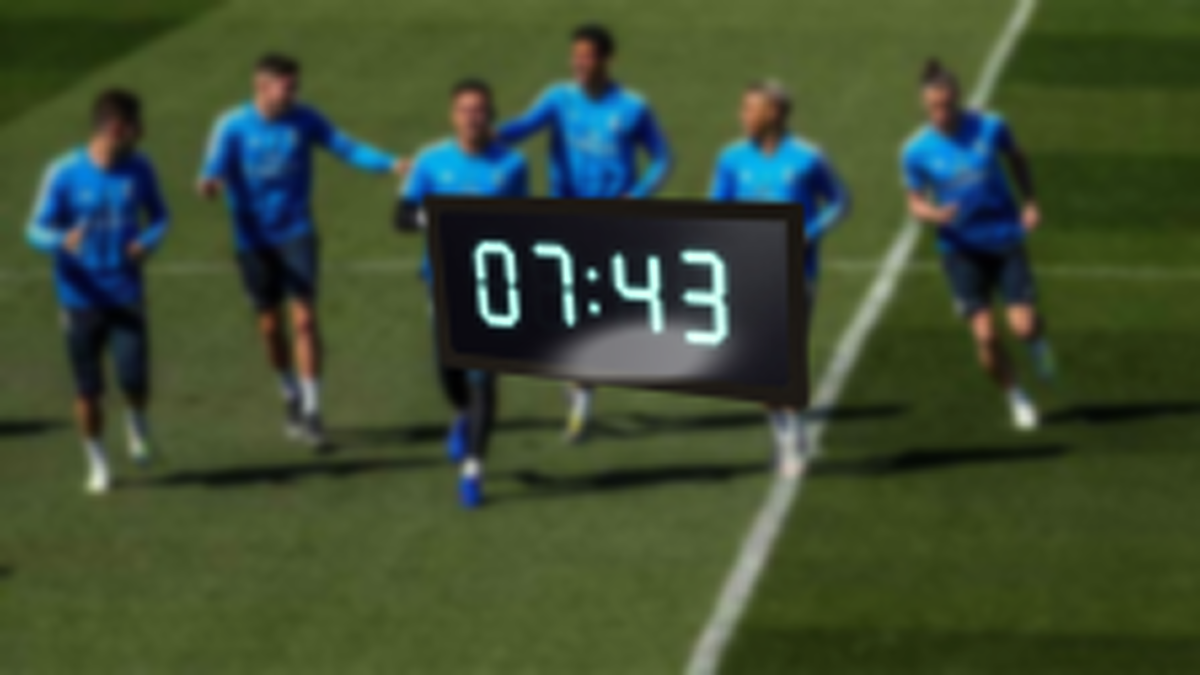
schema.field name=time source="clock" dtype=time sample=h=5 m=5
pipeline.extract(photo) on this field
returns h=7 m=43
